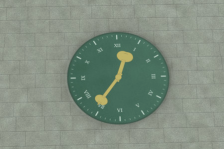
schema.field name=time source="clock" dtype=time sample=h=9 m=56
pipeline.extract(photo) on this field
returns h=12 m=36
